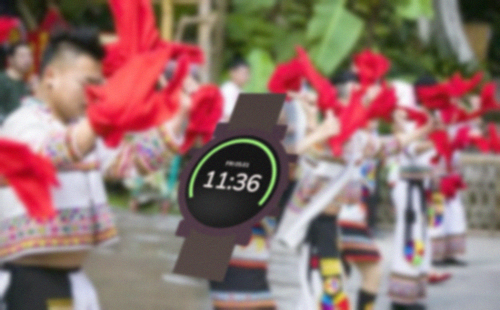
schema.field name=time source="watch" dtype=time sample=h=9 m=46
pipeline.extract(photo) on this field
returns h=11 m=36
